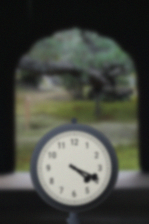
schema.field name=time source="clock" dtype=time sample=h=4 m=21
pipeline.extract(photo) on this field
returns h=4 m=19
